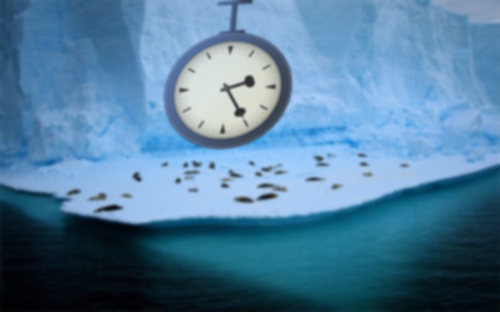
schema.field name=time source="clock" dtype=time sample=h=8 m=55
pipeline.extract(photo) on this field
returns h=2 m=25
